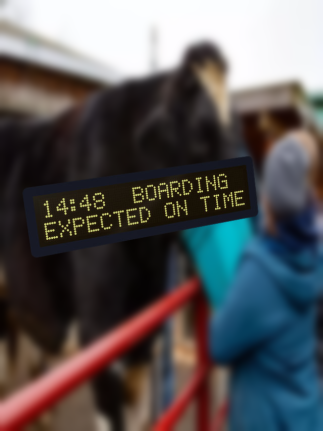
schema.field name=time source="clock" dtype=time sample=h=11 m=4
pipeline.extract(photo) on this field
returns h=14 m=48
